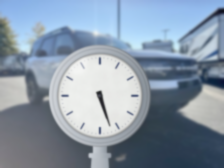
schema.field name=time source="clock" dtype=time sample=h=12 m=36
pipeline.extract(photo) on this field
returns h=5 m=27
